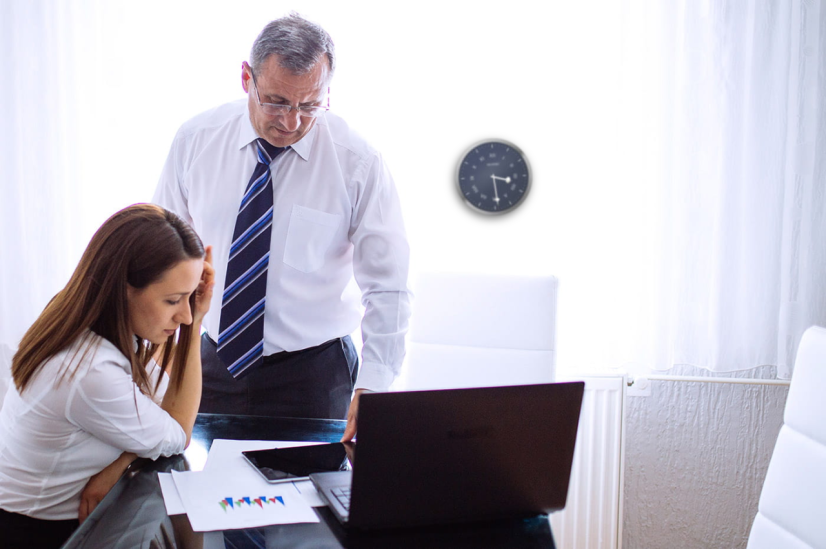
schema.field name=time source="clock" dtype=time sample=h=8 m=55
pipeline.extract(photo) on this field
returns h=3 m=29
